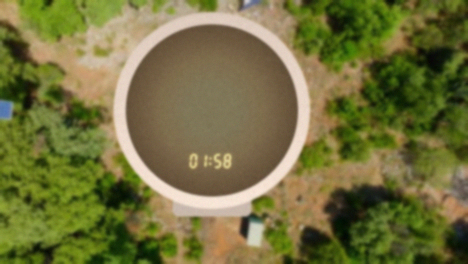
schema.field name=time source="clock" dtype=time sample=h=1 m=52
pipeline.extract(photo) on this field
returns h=1 m=58
